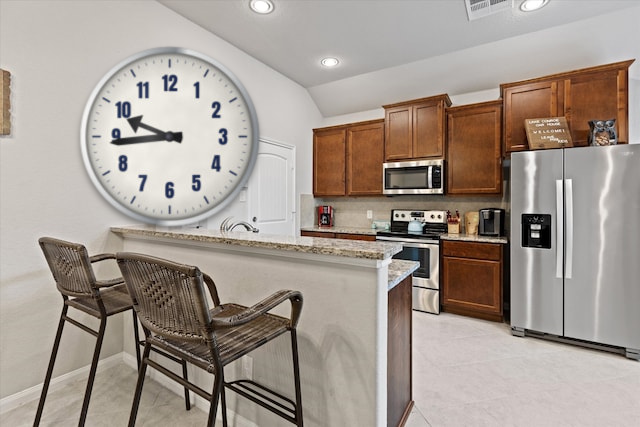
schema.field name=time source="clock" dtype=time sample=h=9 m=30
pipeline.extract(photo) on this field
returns h=9 m=44
